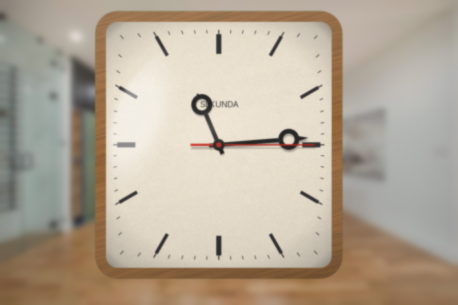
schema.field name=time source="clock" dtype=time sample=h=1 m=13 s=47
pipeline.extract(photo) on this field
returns h=11 m=14 s=15
